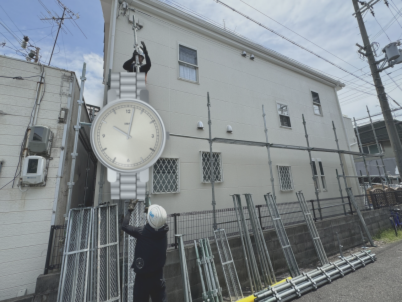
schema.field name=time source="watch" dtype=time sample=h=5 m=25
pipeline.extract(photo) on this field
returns h=10 m=2
